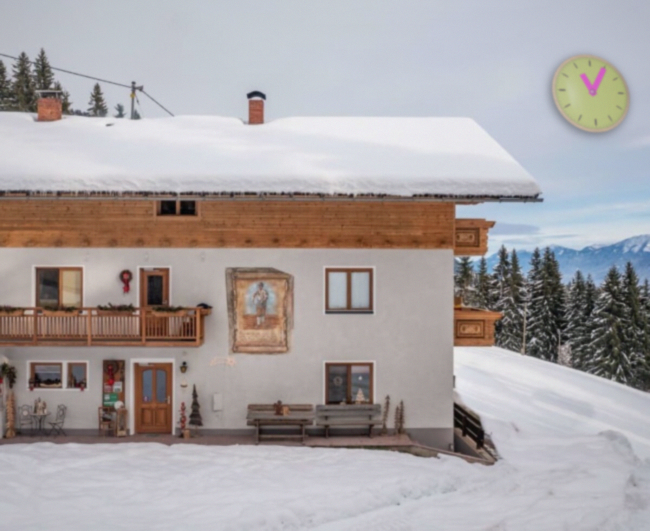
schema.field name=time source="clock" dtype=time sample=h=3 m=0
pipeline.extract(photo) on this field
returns h=11 m=5
